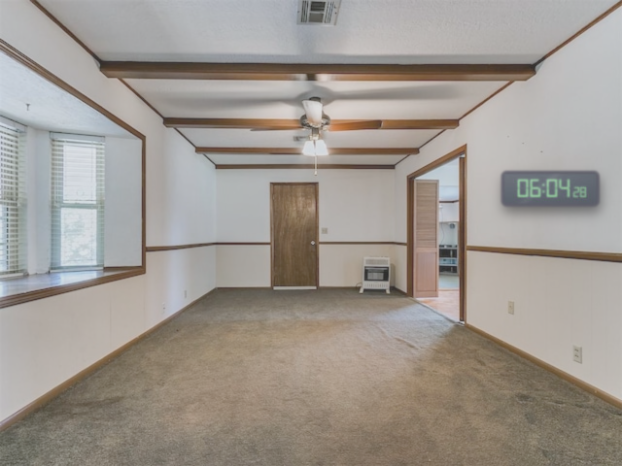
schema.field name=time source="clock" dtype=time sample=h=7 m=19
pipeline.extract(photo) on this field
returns h=6 m=4
